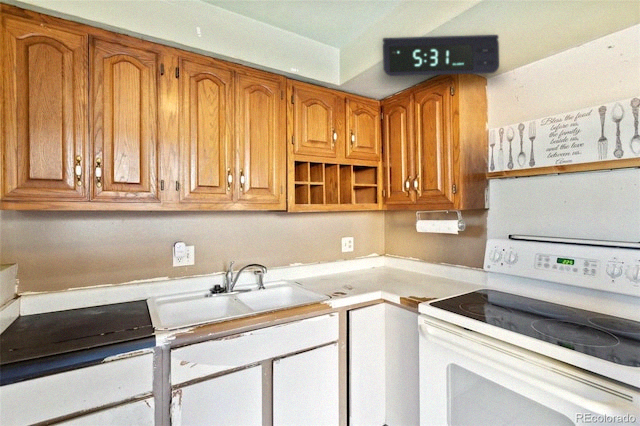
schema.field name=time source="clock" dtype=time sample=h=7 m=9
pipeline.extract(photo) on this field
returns h=5 m=31
